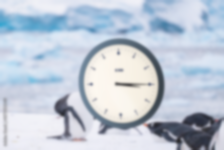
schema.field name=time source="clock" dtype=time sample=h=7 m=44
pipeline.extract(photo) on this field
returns h=3 m=15
